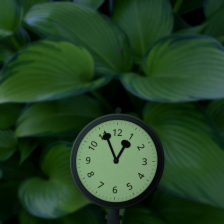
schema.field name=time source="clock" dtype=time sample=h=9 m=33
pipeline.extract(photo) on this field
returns h=12 m=56
